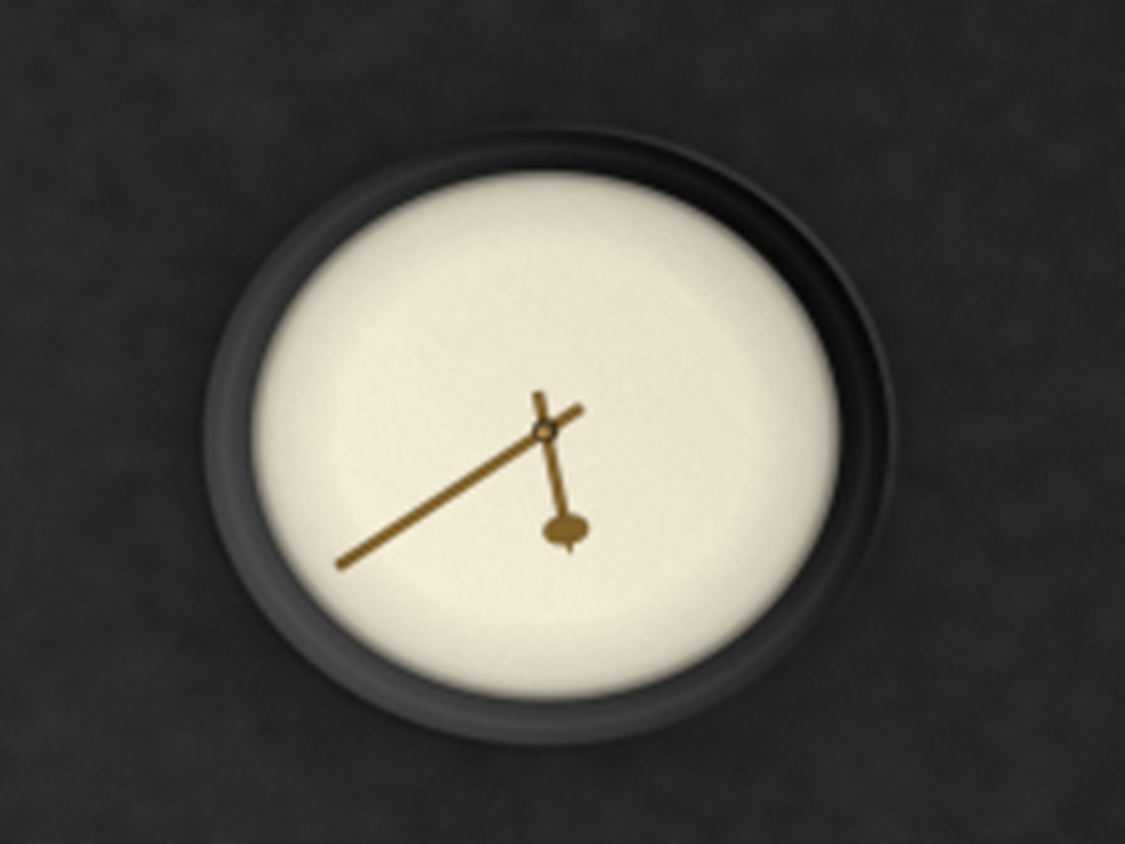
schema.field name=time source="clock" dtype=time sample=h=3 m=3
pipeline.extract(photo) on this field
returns h=5 m=39
